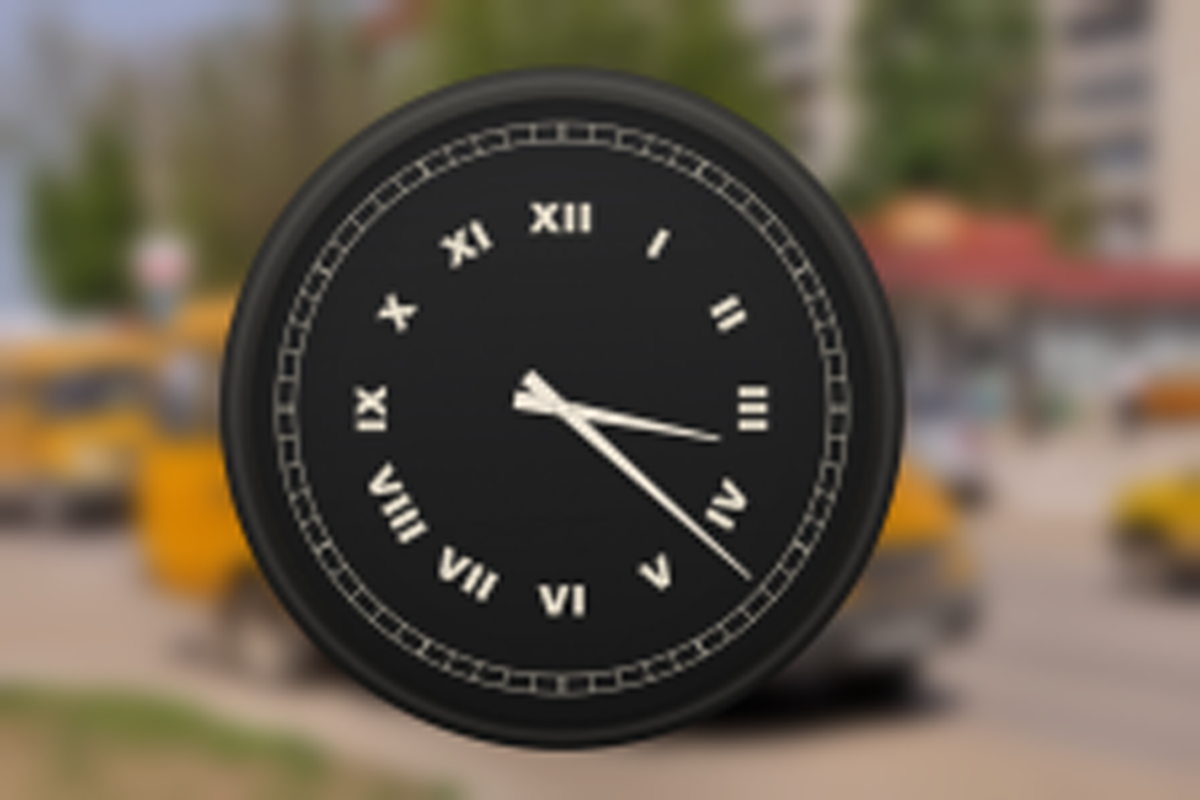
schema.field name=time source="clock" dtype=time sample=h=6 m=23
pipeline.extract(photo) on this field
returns h=3 m=22
